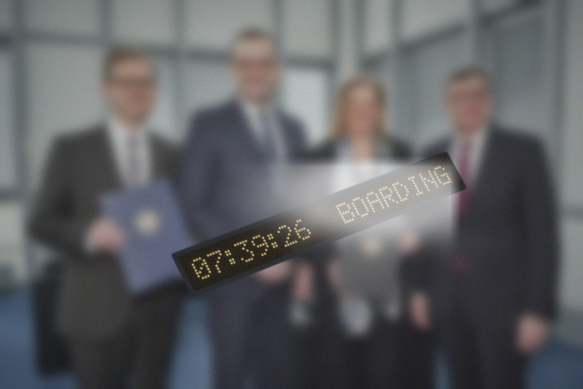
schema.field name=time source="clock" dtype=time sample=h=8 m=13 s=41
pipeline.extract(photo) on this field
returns h=7 m=39 s=26
